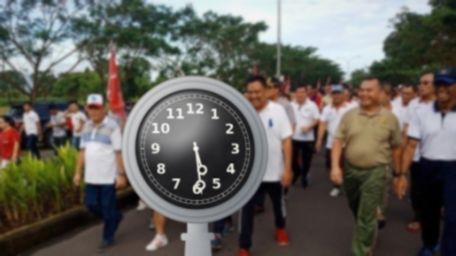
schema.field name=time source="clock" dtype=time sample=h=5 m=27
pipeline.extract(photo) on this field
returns h=5 m=29
